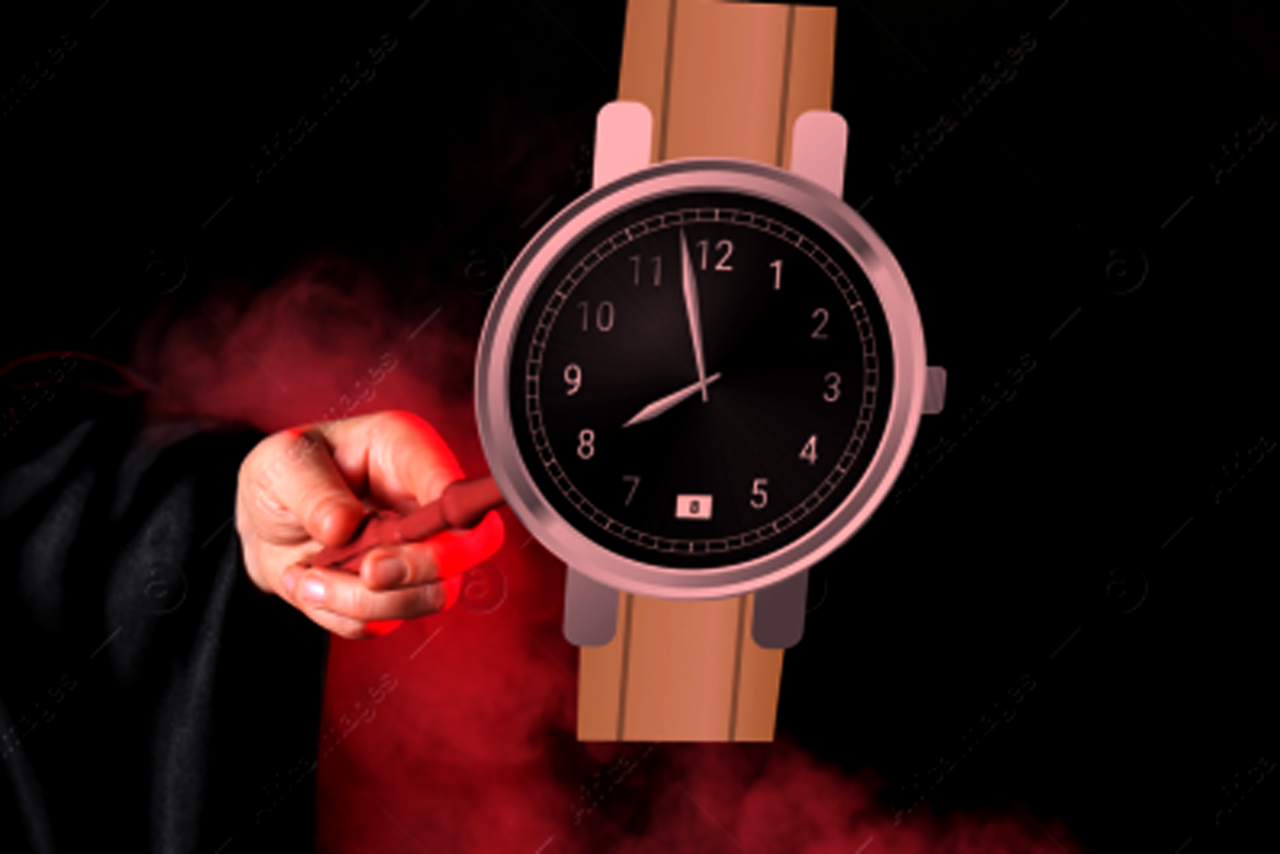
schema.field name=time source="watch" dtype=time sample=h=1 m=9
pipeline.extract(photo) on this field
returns h=7 m=58
